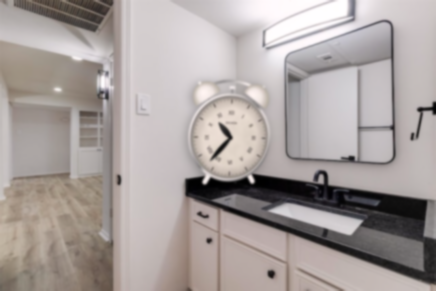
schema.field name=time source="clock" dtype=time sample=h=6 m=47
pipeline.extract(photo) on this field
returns h=10 m=37
